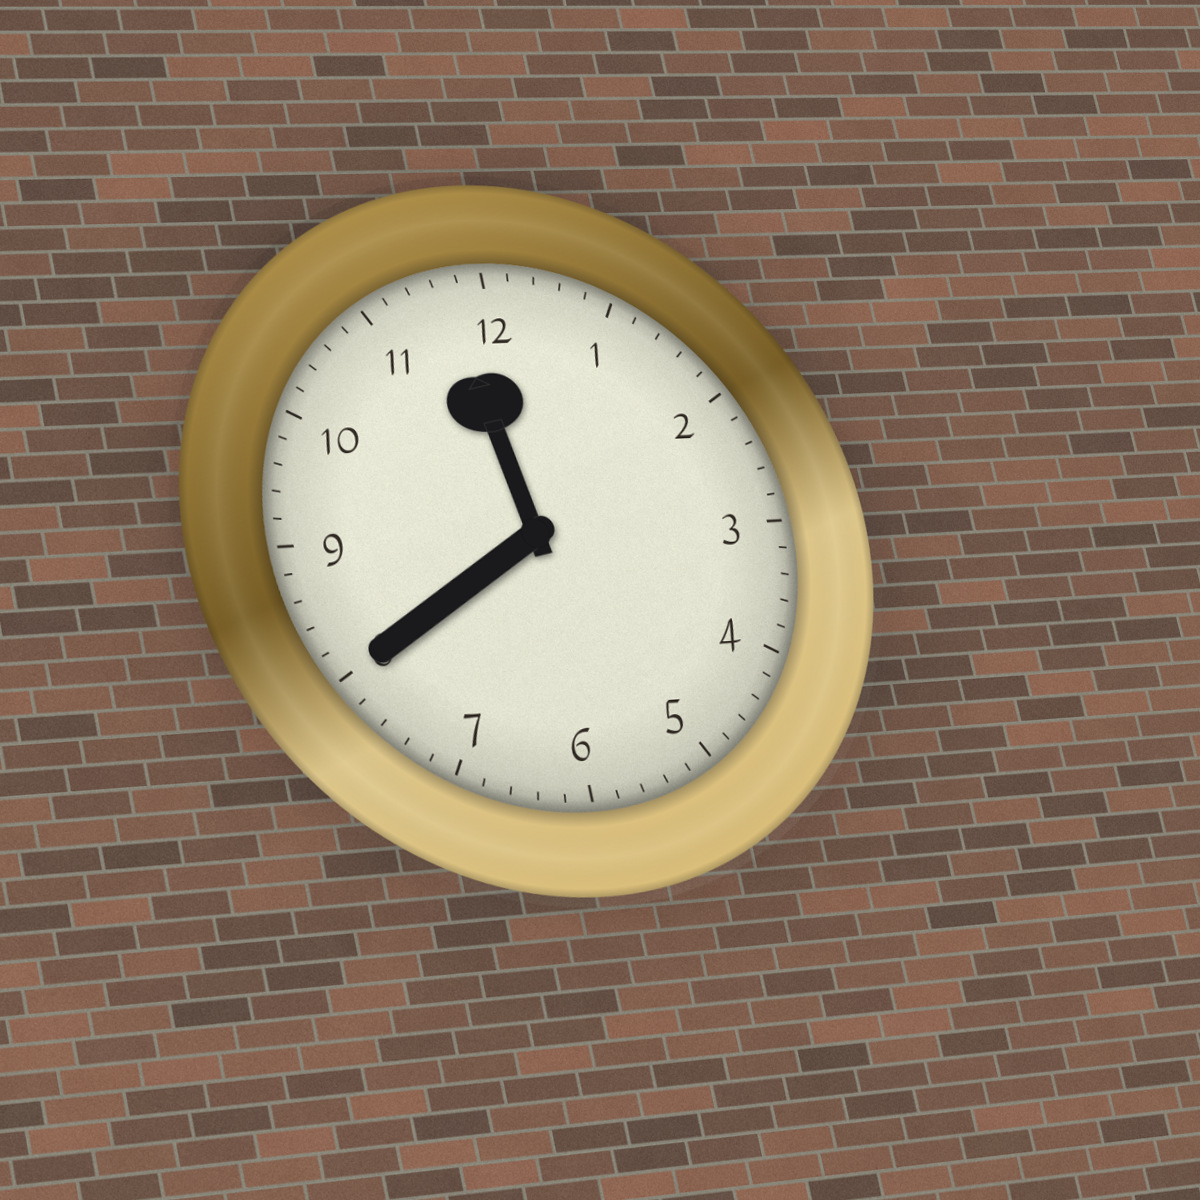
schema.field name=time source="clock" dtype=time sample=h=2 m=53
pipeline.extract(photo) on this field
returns h=11 m=40
